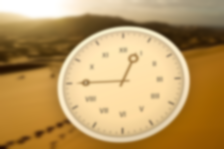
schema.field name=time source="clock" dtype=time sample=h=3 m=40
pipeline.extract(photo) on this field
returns h=12 m=45
